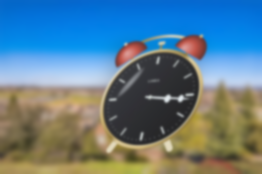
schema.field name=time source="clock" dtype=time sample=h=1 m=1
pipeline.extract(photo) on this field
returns h=3 m=16
